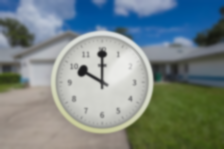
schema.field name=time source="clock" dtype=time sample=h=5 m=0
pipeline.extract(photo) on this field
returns h=10 m=0
